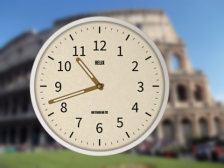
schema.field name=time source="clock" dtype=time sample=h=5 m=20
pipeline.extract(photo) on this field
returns h=10 m=42
